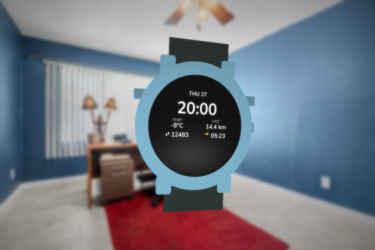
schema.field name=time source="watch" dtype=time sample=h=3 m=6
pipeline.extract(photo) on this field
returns h=20 m=0
